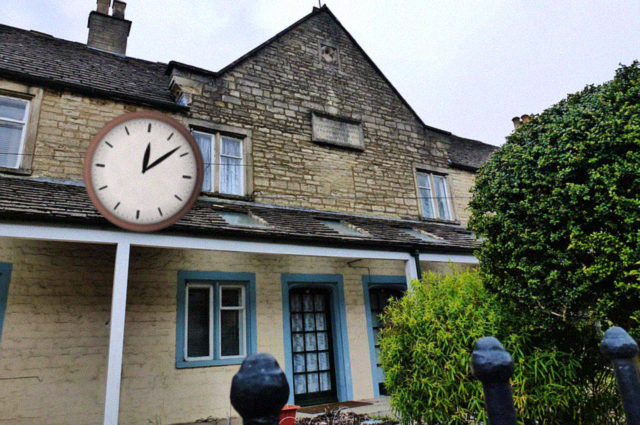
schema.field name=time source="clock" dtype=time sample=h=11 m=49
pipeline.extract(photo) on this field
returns h=12 m=8
